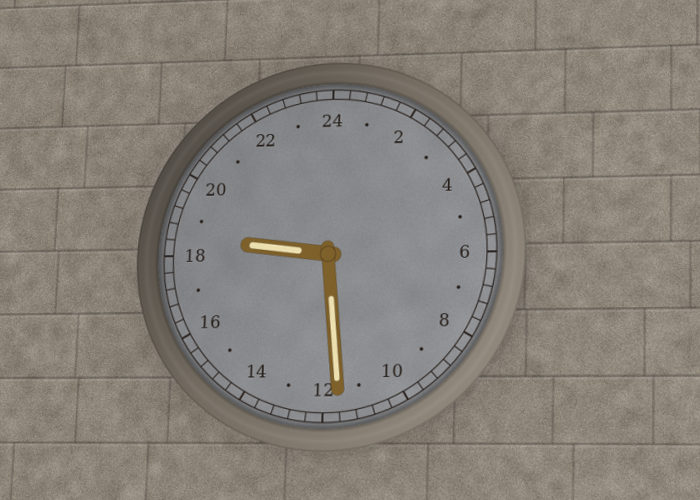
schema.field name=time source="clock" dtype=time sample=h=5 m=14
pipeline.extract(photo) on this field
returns h=18 m=29
